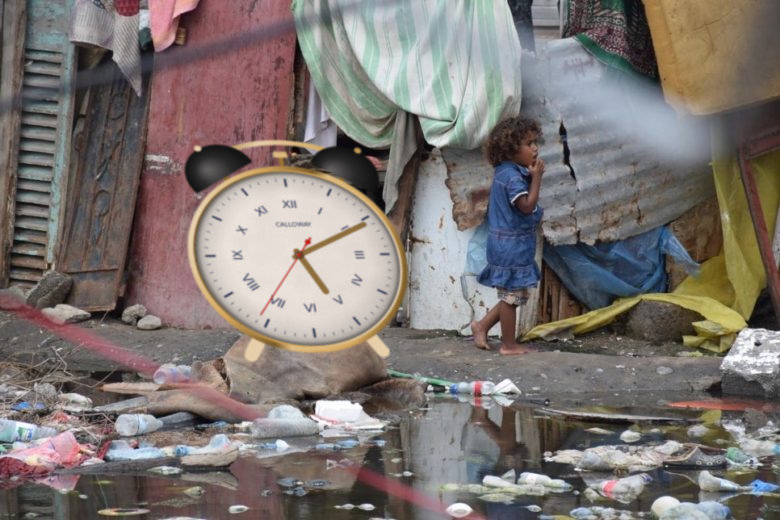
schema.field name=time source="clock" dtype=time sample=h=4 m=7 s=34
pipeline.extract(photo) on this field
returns h=5 m=10 s=36
